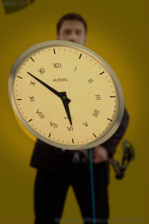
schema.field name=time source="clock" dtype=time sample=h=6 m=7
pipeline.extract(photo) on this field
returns h=5 m=52
